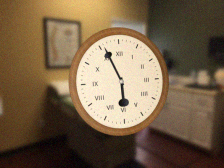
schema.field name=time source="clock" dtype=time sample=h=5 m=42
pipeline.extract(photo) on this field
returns h=5 m=56
